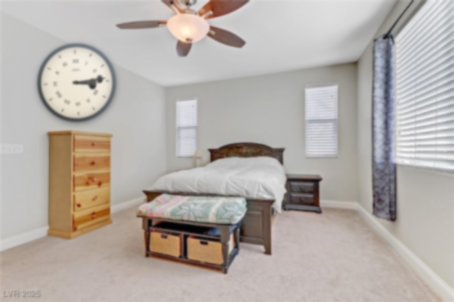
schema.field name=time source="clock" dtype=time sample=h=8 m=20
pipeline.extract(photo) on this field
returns h=3 m=14
